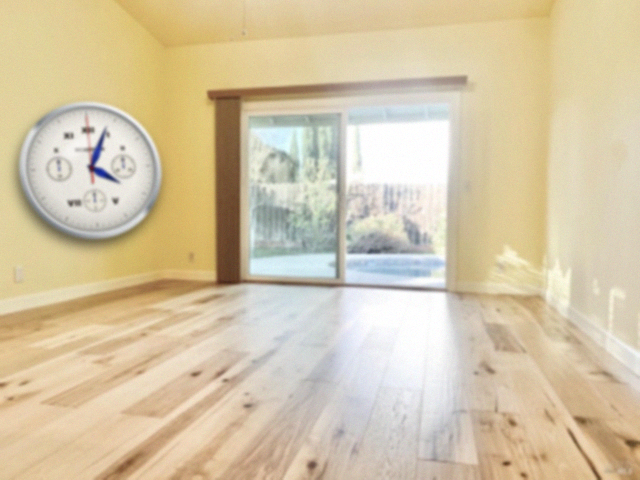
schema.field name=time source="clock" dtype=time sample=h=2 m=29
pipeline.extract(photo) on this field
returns h=4 m=4
